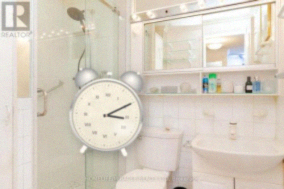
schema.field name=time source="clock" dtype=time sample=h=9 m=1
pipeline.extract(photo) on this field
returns h=3 m=10
